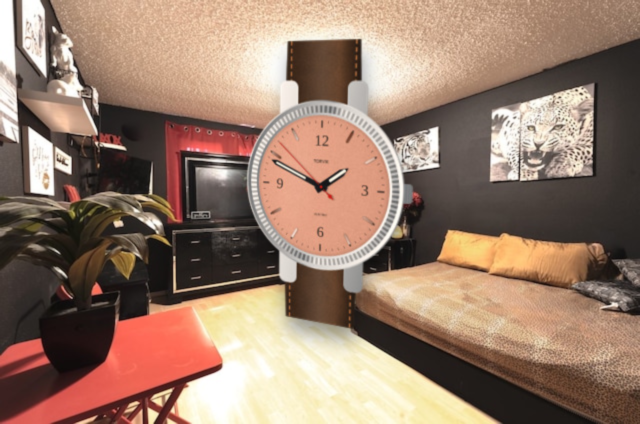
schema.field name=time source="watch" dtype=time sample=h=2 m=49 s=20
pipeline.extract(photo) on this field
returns h=1 m=48 s=52
